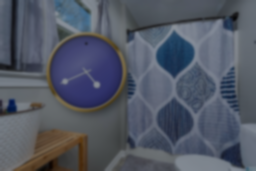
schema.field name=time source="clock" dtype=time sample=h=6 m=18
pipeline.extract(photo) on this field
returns h=4 m=41
